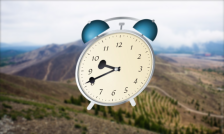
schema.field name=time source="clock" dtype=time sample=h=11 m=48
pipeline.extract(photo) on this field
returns h=9 m=41
